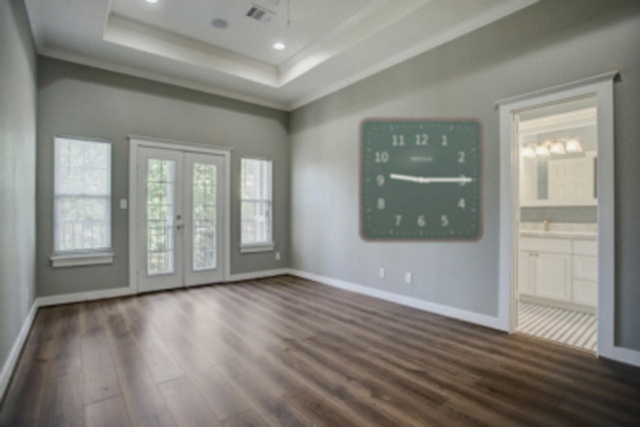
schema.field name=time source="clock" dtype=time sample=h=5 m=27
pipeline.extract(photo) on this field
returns h=9 m=15
